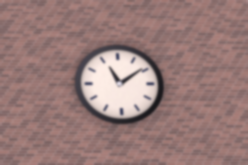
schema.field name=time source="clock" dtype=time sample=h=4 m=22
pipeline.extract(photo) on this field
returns h=11 m=9
